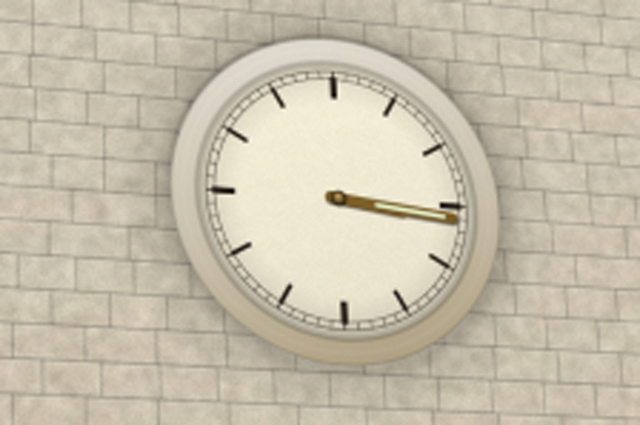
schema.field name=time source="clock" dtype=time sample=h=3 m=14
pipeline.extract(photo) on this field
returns h=3 m=16
